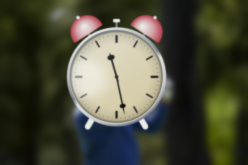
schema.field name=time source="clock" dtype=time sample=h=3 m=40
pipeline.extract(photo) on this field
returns h=11 m=28
